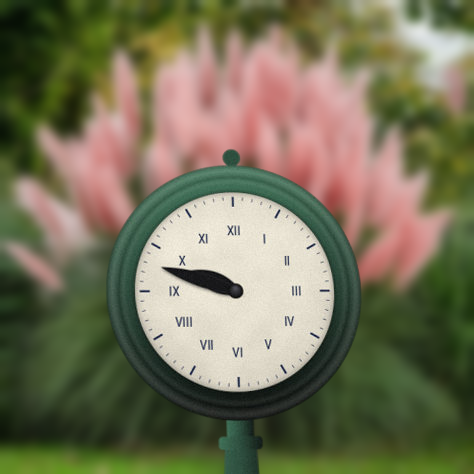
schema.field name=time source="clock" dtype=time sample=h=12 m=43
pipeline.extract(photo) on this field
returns h=9 m=48
